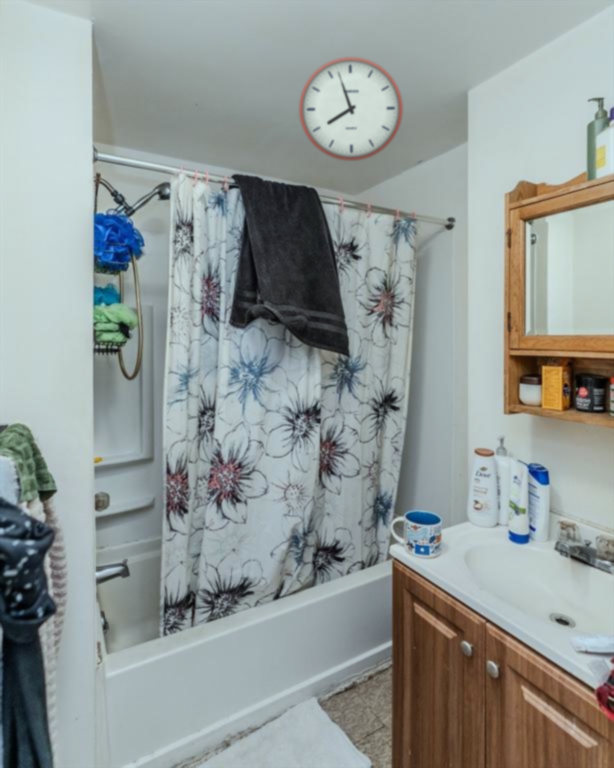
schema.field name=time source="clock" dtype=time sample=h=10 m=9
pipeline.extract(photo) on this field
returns h=7 m=57
